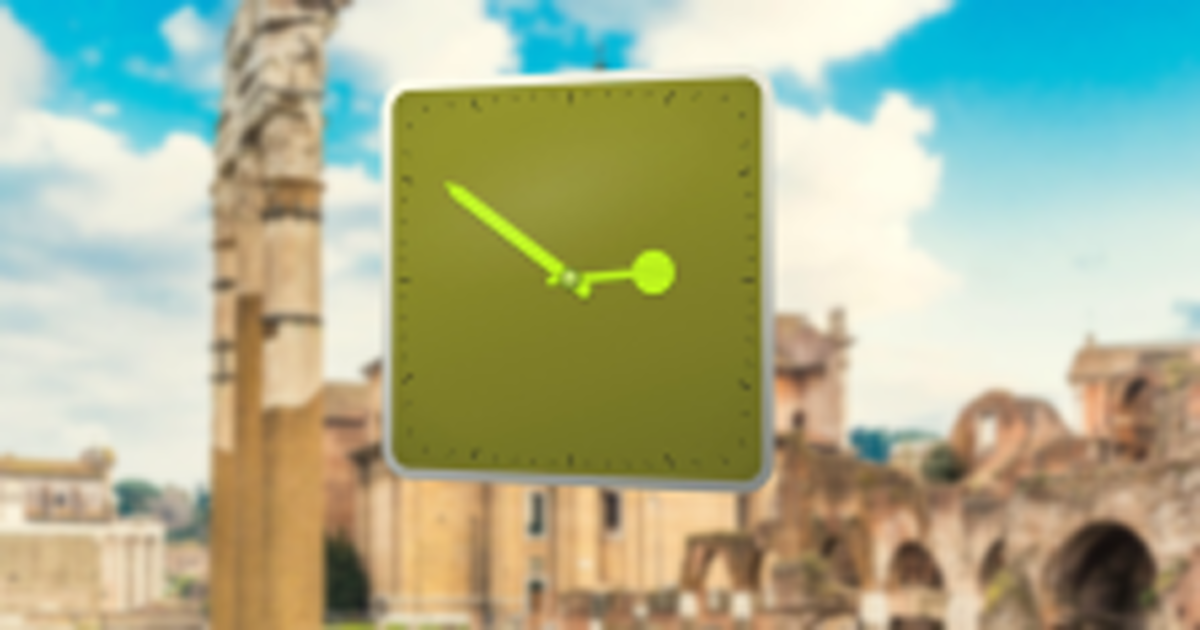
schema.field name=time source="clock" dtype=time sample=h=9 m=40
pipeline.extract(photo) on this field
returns h=2 m=51
